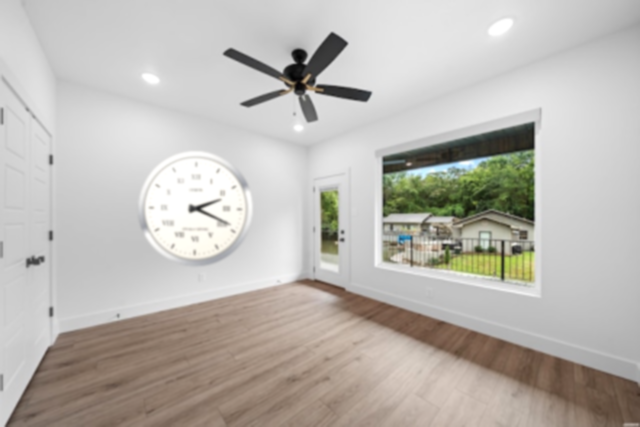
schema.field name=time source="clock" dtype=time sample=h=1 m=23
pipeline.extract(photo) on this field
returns h=2 m=19
